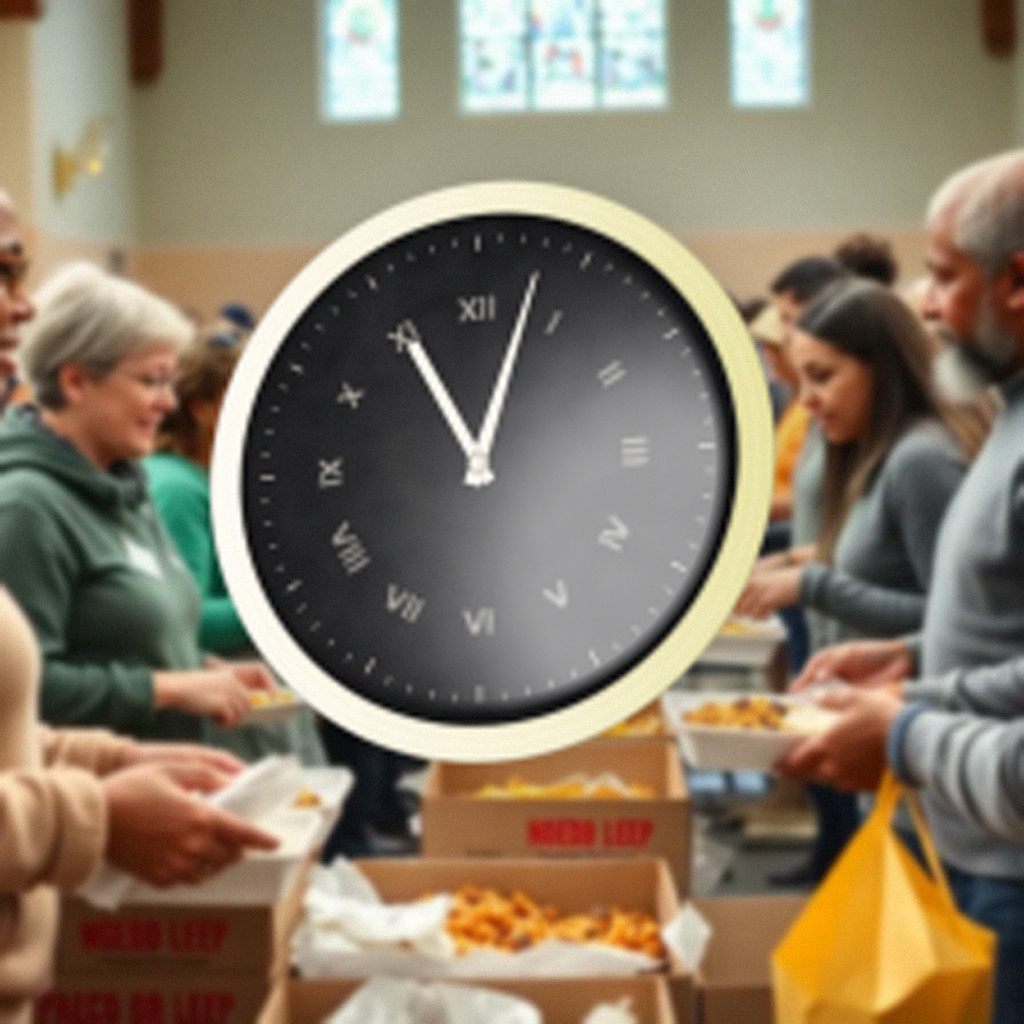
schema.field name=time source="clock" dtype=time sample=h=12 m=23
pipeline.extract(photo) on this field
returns h=11 m=3
